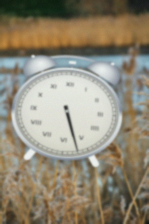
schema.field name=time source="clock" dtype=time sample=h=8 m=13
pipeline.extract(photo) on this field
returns h=5 m=27
